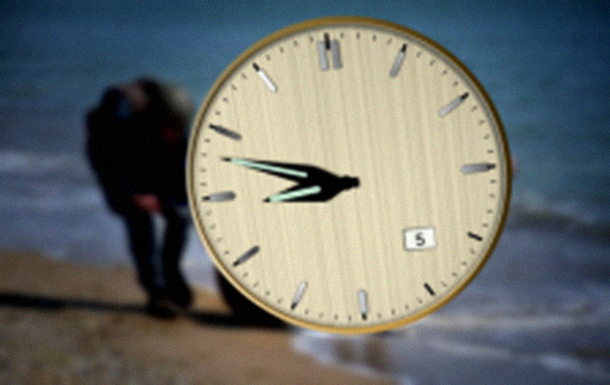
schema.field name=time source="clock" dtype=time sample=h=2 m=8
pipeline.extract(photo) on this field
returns h=8 m=48
